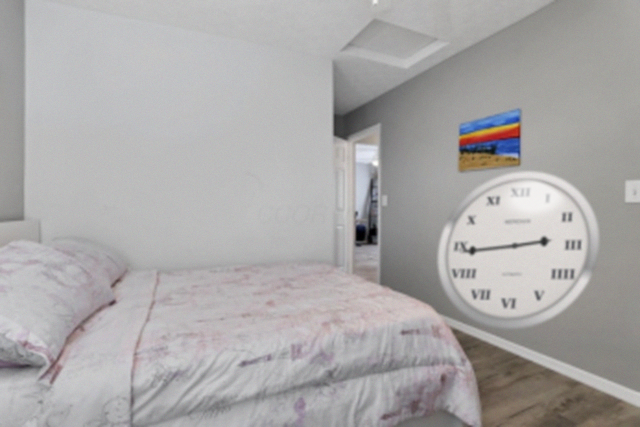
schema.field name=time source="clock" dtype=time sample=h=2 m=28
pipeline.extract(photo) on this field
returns h=2 m=44
